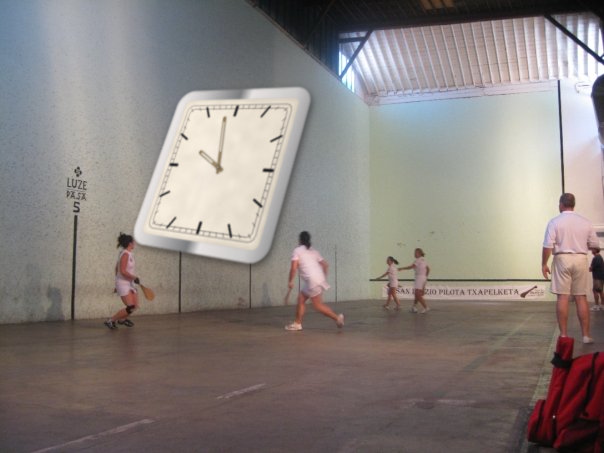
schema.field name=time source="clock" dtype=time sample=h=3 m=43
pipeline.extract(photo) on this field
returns h=9 m=58
